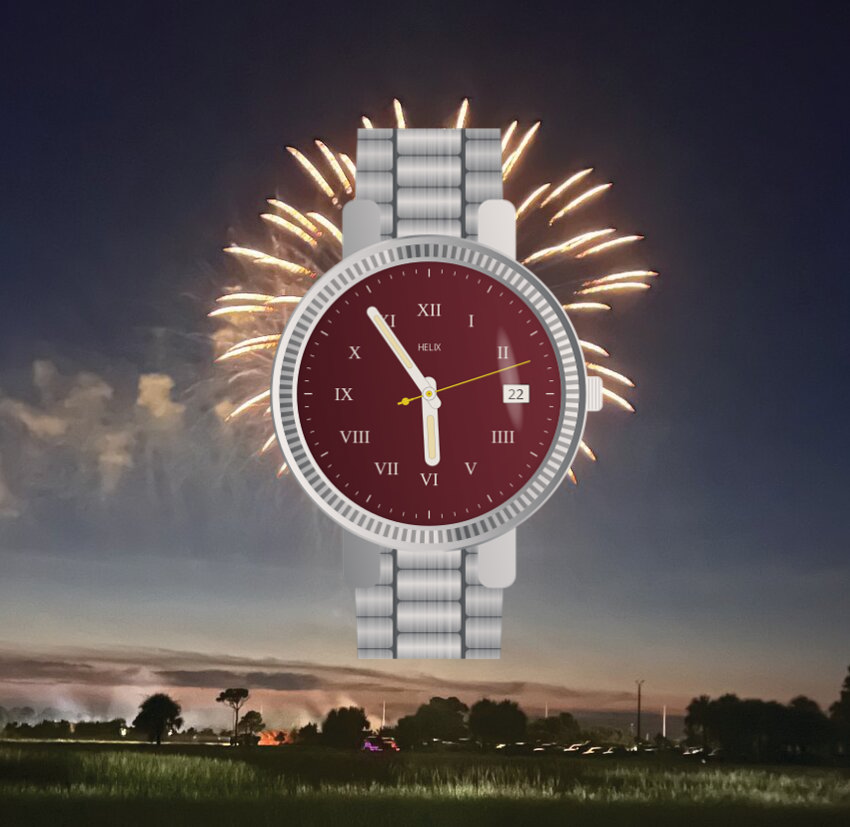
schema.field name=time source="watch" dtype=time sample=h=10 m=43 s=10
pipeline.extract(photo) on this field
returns h=5 m=54 s=12
